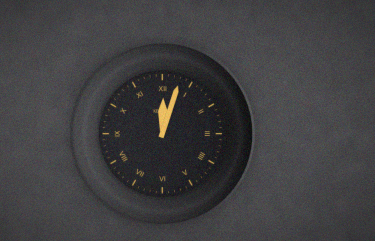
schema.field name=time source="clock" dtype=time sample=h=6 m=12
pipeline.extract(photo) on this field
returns h=12 m=3
